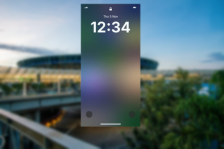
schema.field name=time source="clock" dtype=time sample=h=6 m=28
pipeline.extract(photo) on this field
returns h=12 m=34
